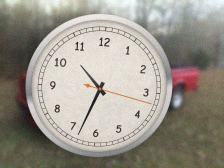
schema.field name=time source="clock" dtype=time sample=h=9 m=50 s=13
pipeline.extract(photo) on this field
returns h=10 m=33 s=17
